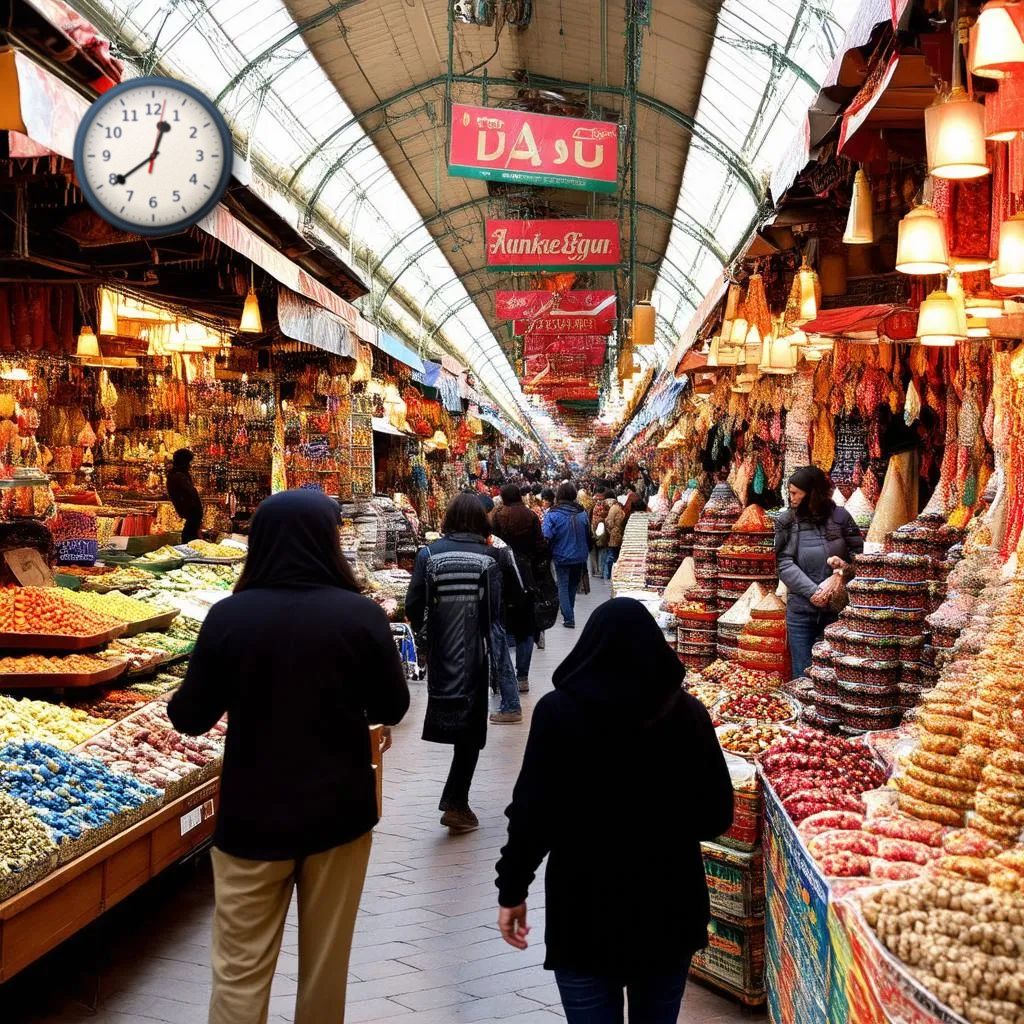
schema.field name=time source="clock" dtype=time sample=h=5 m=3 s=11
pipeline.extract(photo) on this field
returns h=12 m=39 s=2
